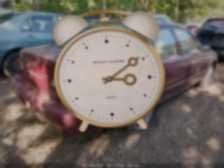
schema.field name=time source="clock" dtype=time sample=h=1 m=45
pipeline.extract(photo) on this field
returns h=3 m=9
